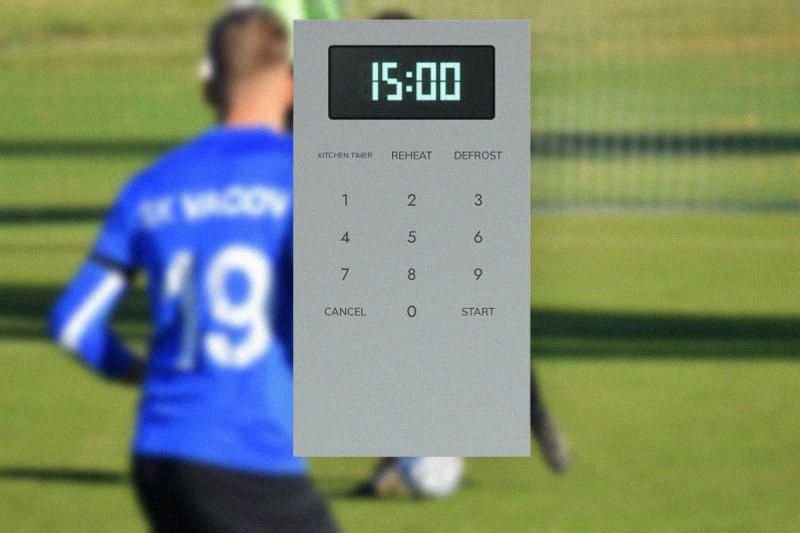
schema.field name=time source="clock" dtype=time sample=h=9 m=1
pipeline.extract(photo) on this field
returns h=15 m=0
